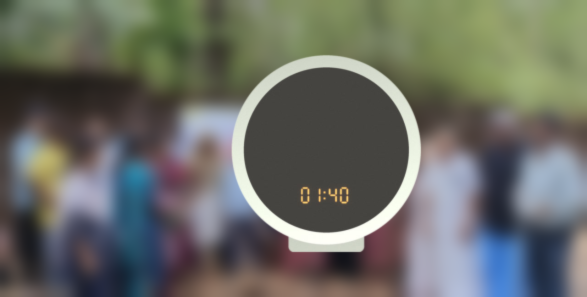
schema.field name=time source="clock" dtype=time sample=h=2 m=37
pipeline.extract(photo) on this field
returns h=1 m=40
